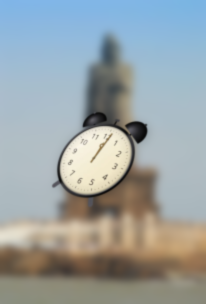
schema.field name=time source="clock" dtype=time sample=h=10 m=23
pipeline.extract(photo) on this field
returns h=12 m=1
